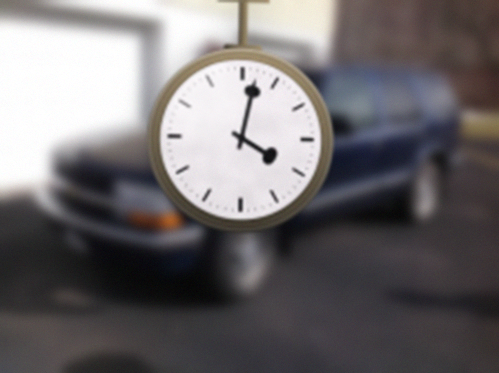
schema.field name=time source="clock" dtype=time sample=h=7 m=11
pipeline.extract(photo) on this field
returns h=4 m=2
